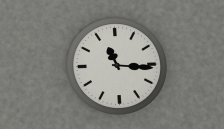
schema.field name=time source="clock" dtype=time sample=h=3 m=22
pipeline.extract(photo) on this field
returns h=11 m=16
